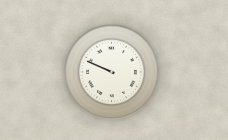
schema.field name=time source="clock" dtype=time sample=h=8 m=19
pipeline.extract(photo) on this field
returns h=9 m=49
